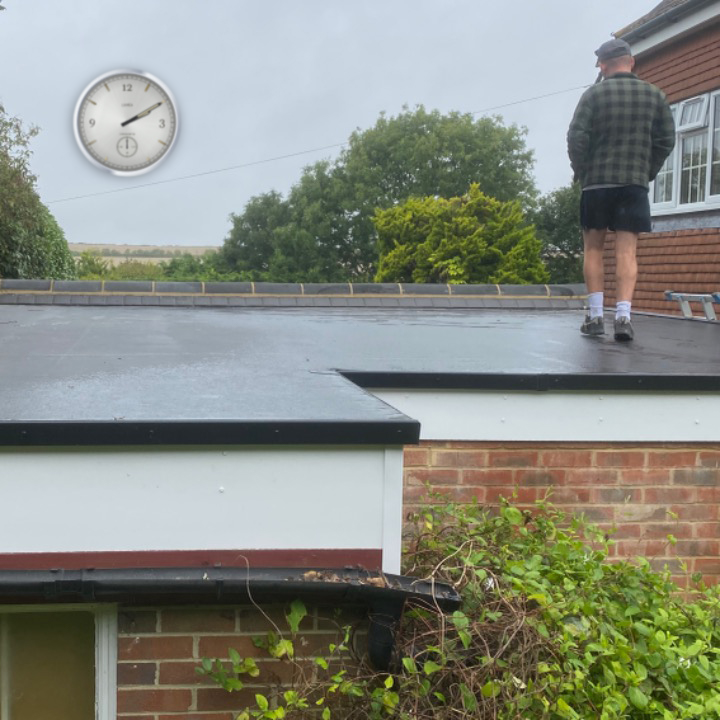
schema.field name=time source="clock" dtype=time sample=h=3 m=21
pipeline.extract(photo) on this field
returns h=2 m=10
